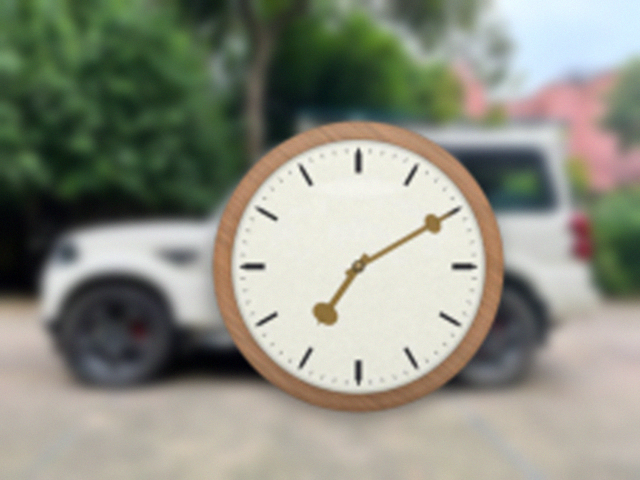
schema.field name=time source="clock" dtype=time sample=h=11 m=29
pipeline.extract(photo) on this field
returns h=7 m=10
